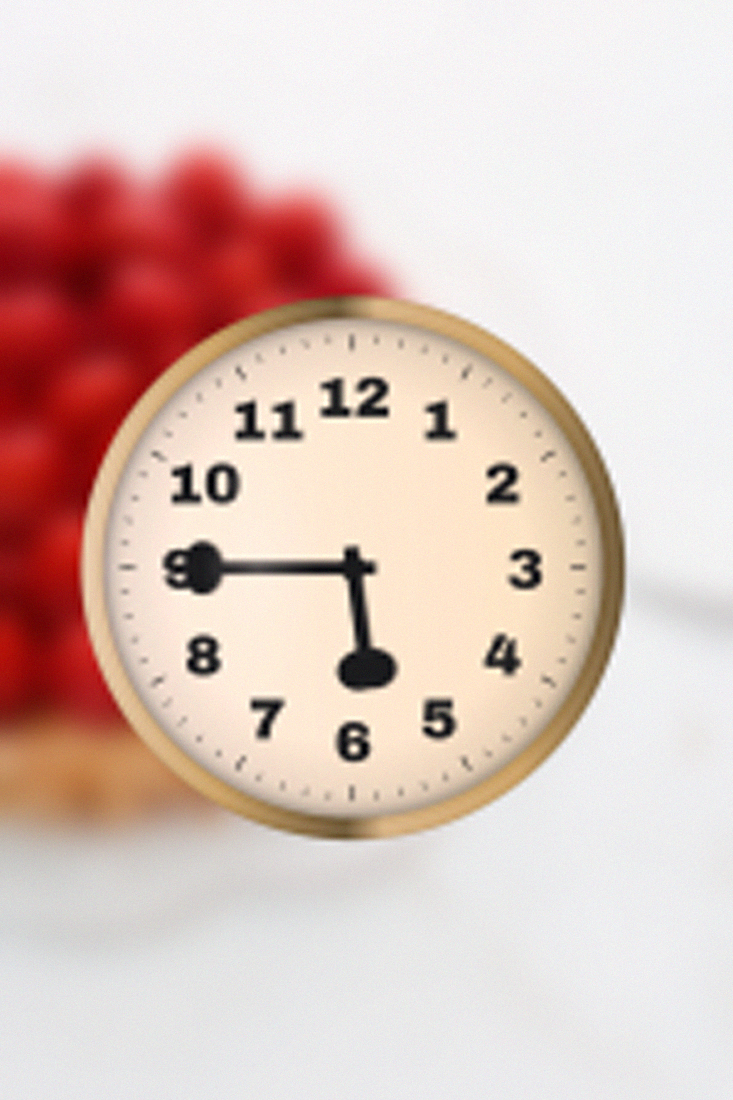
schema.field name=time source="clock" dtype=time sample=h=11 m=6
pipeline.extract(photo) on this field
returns h=5 m=45
